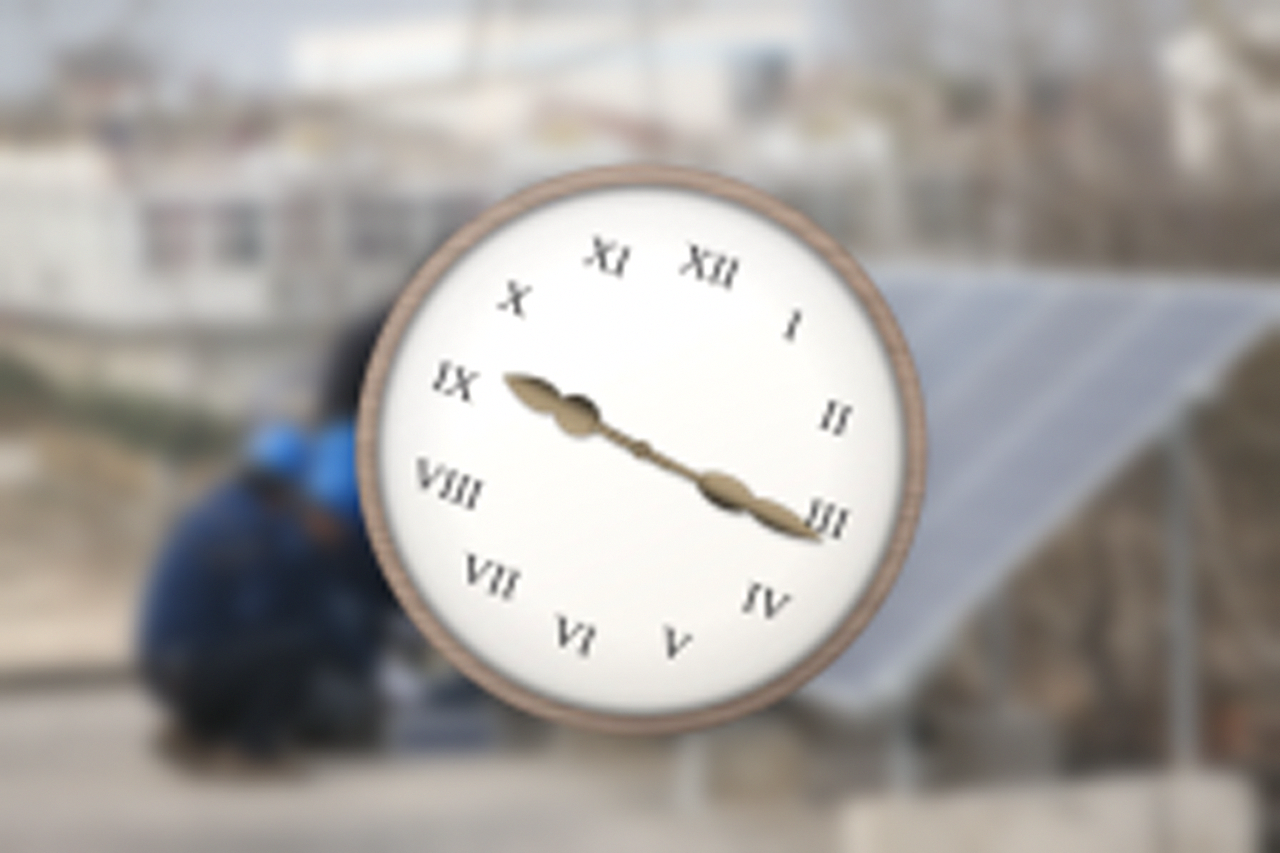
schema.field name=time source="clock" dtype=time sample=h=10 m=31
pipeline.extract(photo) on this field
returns h=9 m=16
